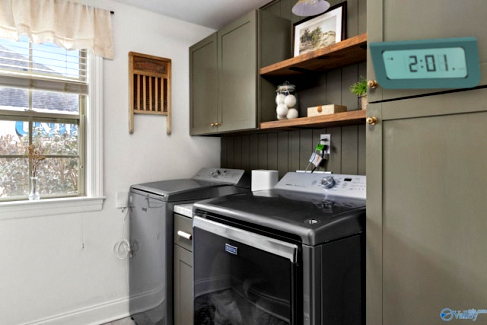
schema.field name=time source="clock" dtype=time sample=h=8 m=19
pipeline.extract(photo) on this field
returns h=2 m=1
